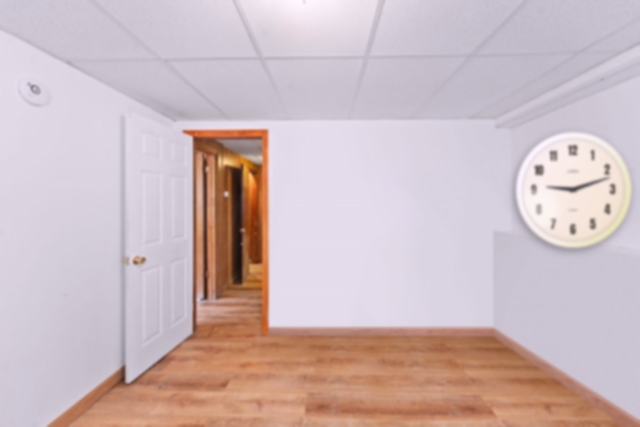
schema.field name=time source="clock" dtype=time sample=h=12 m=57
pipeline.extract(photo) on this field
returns h=9 m=12
